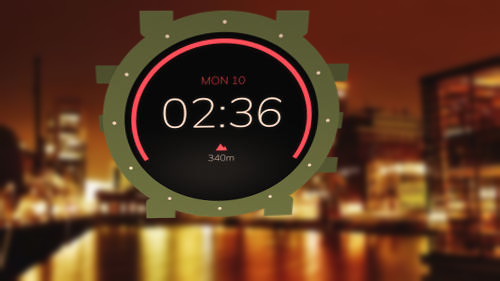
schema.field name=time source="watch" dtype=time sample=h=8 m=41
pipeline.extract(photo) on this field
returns h=2 m=36
